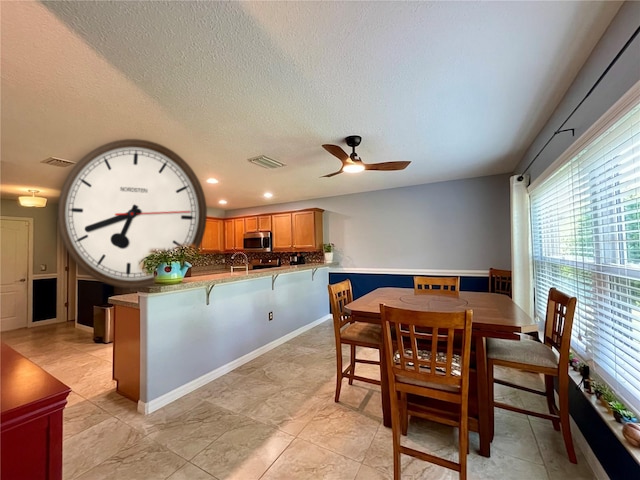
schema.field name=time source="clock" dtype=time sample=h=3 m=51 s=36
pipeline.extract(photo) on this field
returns h=6 m=41 s=14
